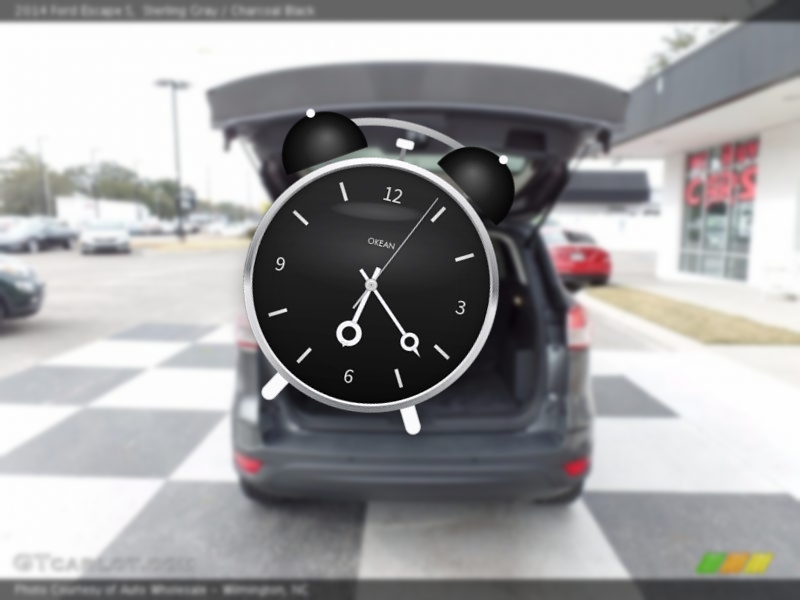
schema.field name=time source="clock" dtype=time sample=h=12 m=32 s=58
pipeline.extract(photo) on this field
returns h=6 m=22 s=4
